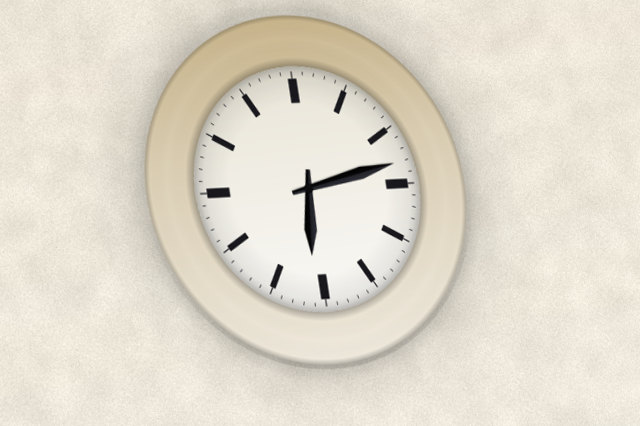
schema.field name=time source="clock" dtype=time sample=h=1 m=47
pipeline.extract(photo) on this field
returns h=6 m=13
